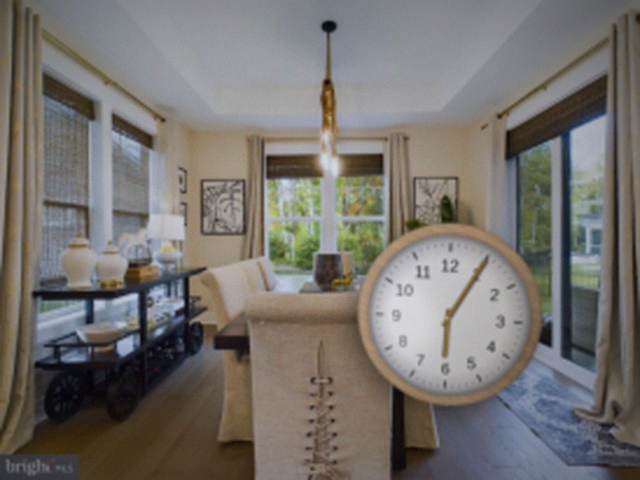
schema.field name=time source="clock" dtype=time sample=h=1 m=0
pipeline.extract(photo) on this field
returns h=6 m=5
